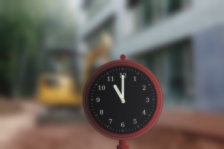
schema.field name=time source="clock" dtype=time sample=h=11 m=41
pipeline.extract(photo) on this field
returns h=11 m=0
